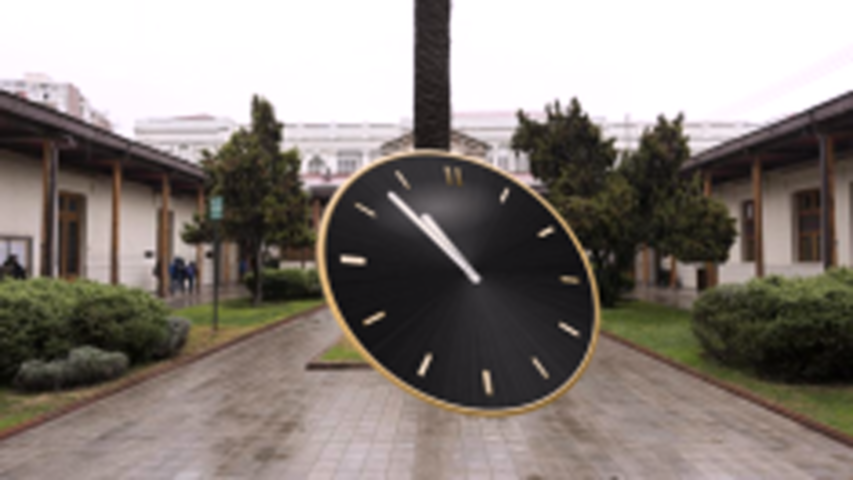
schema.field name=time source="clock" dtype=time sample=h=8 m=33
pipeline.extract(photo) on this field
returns h=10 m=53
